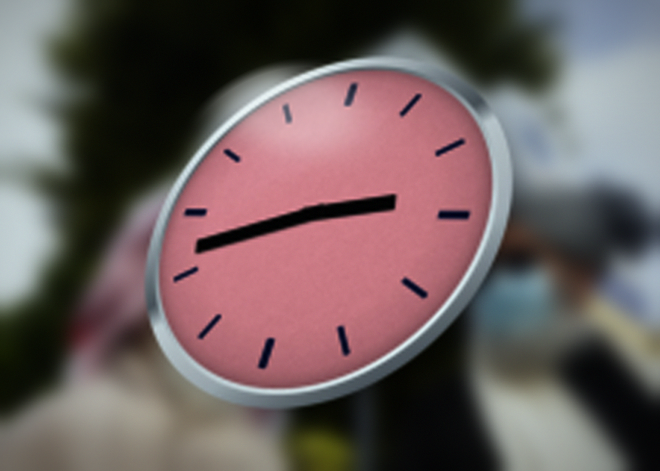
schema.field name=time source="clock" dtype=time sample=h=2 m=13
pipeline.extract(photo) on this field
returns h=2 m=42
